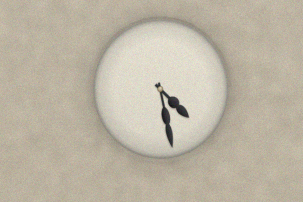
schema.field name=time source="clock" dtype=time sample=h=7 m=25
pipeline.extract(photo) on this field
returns h=4 m=28
